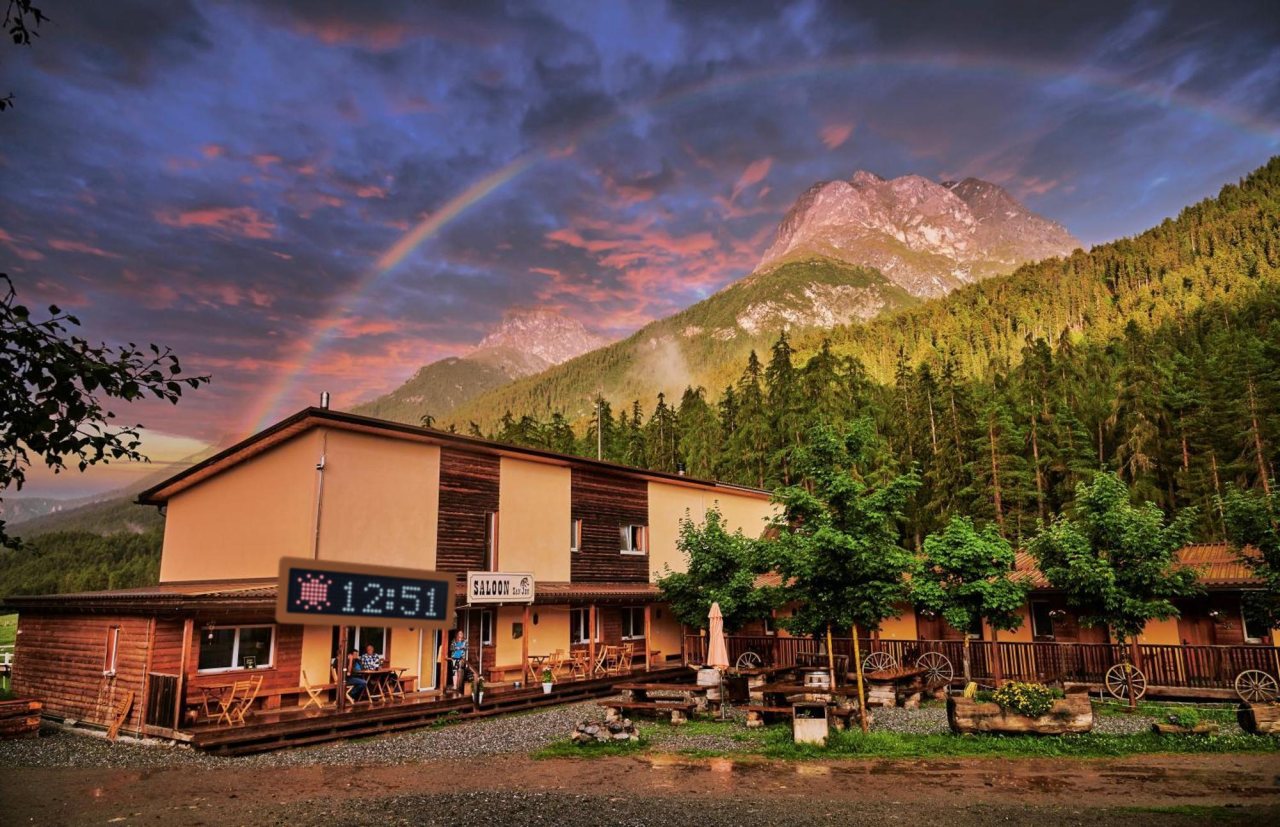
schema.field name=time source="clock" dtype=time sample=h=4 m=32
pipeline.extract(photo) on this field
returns h=12 m=51
